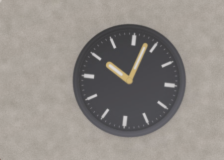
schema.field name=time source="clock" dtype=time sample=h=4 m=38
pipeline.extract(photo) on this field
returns h=10 m=3
